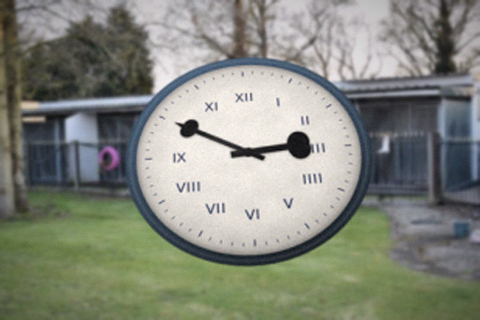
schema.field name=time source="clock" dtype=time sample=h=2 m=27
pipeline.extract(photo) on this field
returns h=2 m=50
